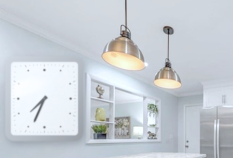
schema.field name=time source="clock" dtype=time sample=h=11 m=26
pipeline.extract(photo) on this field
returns h=7 m=34
